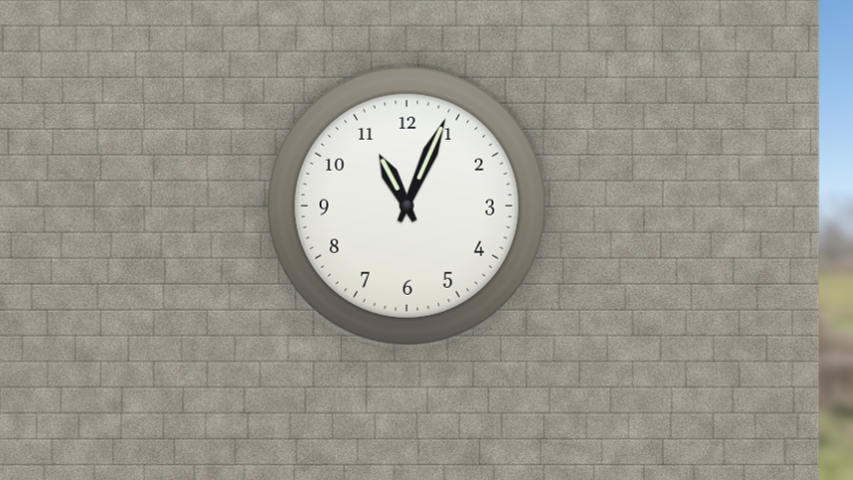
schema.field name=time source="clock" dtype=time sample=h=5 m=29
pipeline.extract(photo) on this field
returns h=11 m=4
